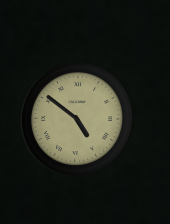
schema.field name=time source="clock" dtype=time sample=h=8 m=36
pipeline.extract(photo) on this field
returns h=4 m=51
